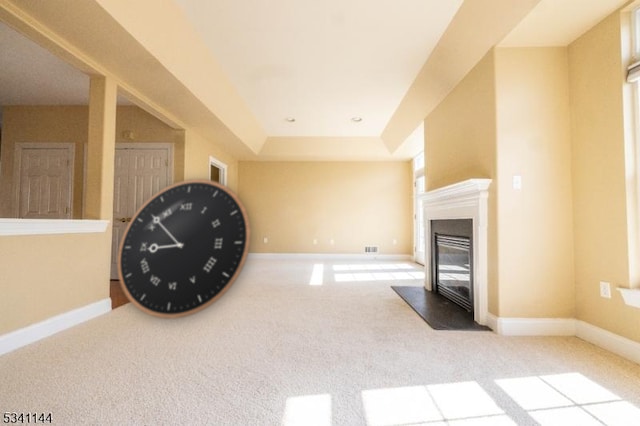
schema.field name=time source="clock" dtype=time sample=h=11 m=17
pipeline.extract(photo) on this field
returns h=8 m=52
